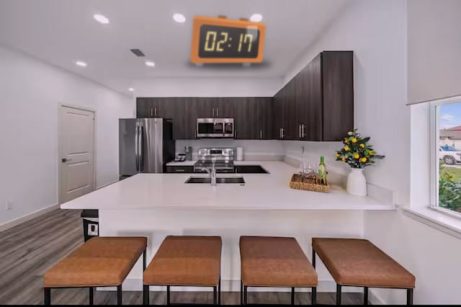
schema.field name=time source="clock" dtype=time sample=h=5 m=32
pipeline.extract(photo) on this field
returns h=2 m=17
